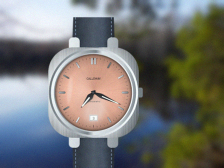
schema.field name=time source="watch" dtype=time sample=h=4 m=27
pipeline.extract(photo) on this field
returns h=7 m=19
